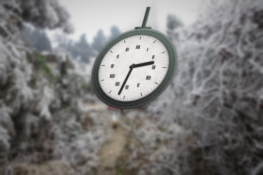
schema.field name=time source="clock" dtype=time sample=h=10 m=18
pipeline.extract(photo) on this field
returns h=2 m=32
